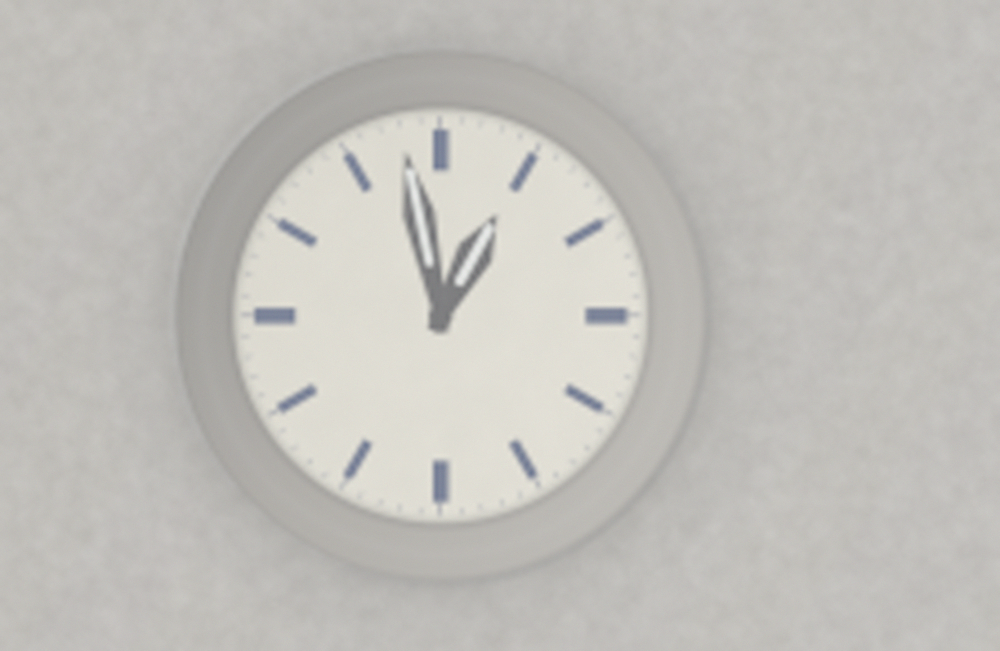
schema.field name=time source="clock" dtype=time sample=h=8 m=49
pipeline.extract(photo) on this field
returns h=12 m=58
